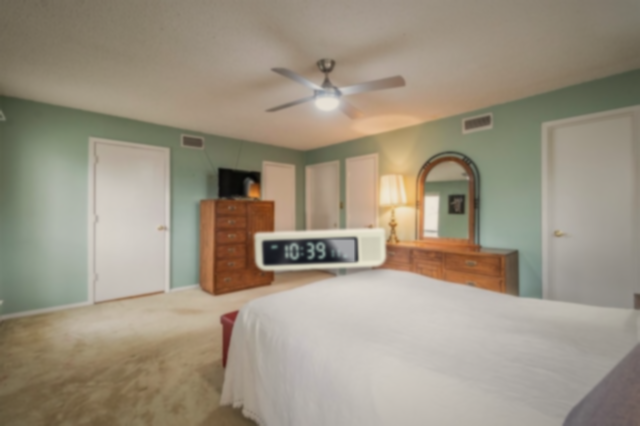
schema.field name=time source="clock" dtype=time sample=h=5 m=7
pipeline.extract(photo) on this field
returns h=10 m=39
